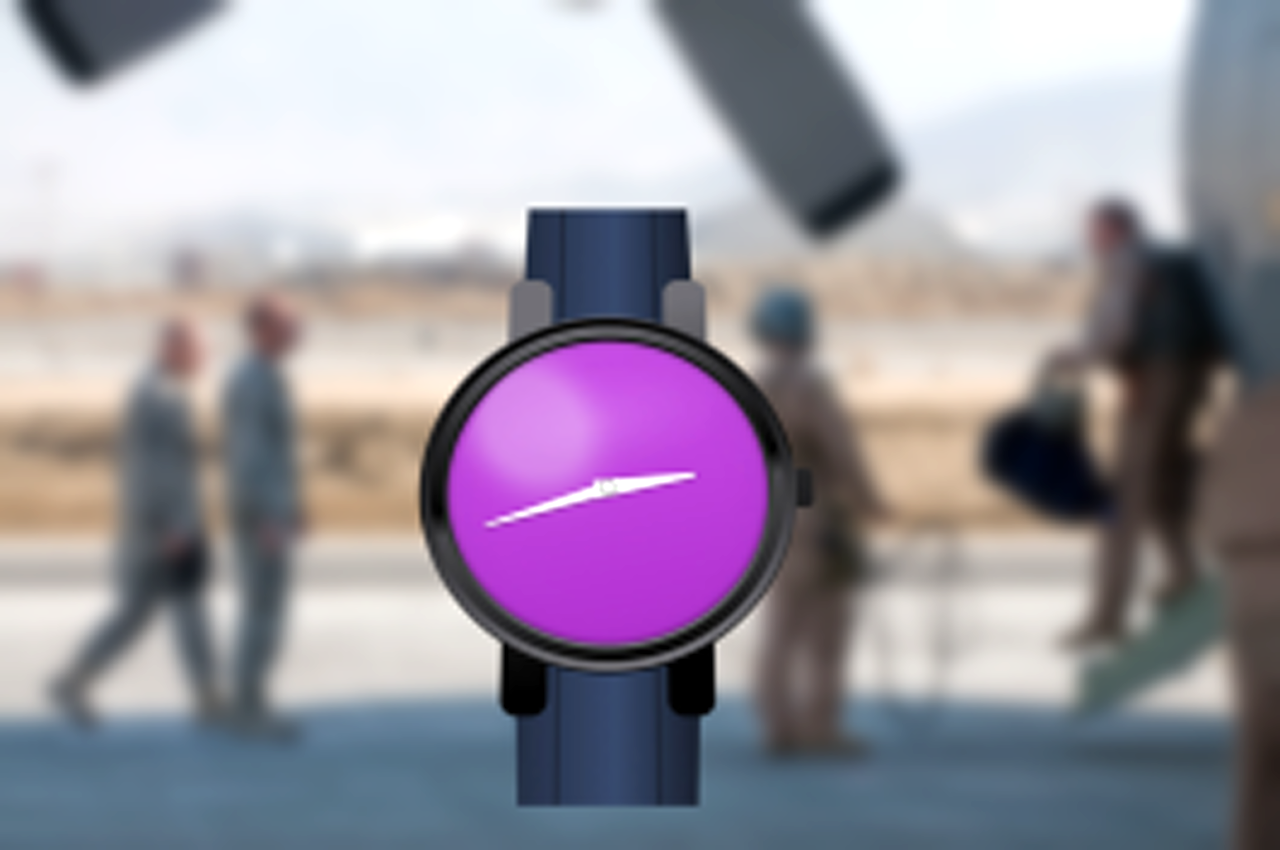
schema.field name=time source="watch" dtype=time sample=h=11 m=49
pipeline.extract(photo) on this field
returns h=2 m=42
